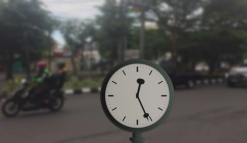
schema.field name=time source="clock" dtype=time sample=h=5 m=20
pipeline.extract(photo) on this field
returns h=12 m=26
